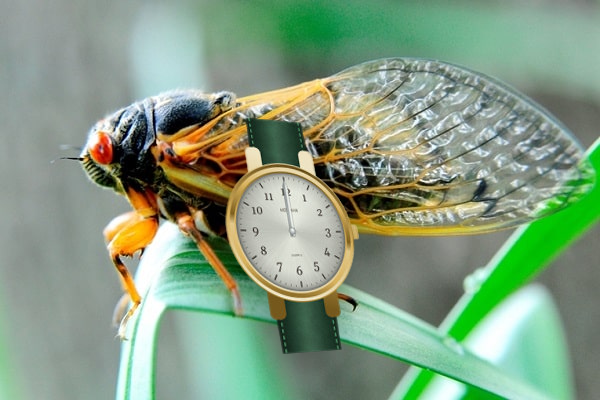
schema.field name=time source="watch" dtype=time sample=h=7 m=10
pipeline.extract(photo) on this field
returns h=12 m=0
